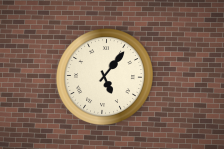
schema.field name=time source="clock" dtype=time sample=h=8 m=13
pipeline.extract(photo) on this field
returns h=5 m=6
